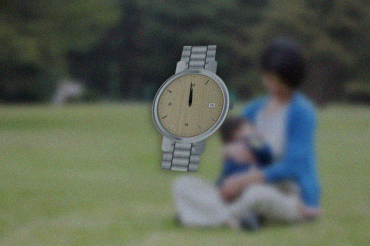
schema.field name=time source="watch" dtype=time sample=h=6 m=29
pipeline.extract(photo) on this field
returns h=11 m=59
